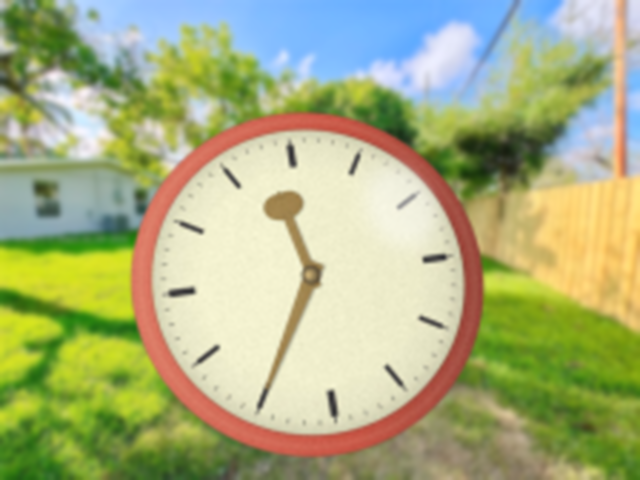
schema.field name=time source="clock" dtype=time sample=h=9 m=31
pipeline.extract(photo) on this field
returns h=11 m=35
